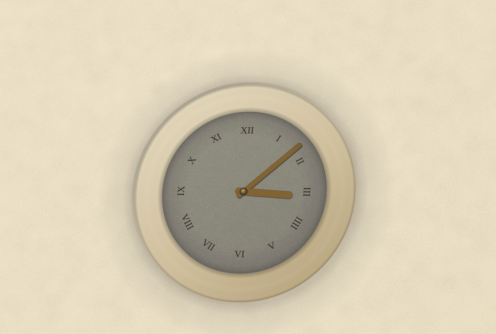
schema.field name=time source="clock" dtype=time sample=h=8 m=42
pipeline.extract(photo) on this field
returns h=3 m=8
